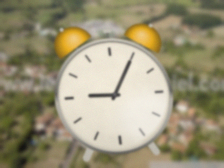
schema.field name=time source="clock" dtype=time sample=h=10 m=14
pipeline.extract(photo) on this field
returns h=9 m=5
